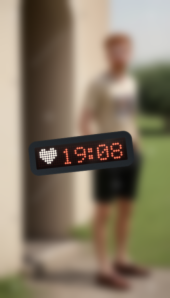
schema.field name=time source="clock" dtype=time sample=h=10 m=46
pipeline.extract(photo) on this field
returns h=19 m=8
